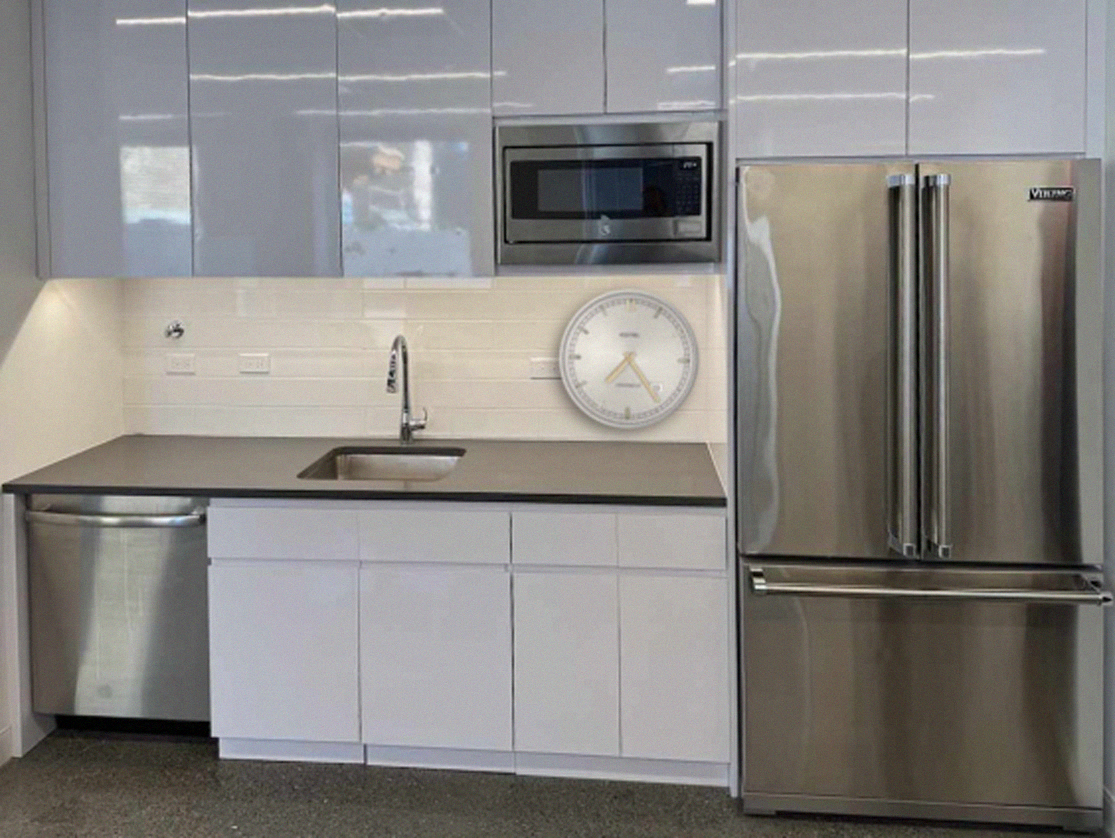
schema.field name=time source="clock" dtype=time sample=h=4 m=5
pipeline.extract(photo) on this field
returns h=7 m=24
